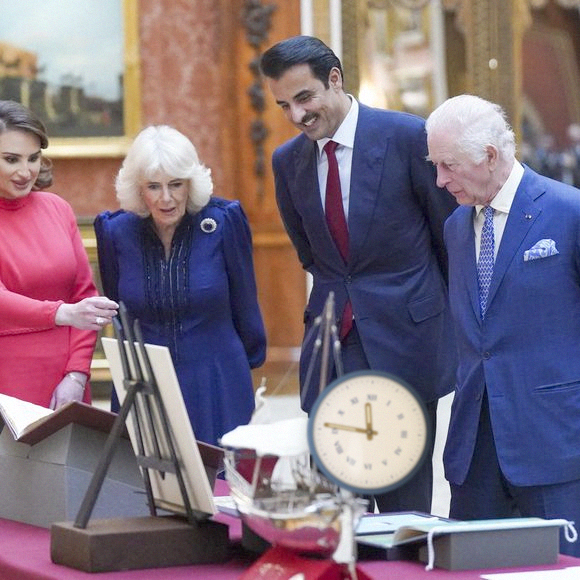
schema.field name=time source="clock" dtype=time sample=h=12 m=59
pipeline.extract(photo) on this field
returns h=11 m=46
